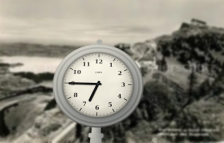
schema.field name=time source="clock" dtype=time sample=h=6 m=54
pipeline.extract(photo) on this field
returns h=6 m=45
